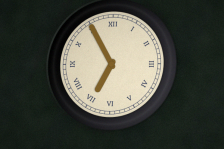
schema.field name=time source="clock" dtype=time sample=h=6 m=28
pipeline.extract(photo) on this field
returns h=6 m=55
